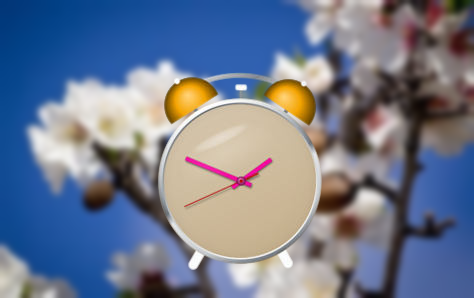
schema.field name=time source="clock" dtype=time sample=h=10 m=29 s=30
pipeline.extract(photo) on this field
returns h=1 m=48 s=41
